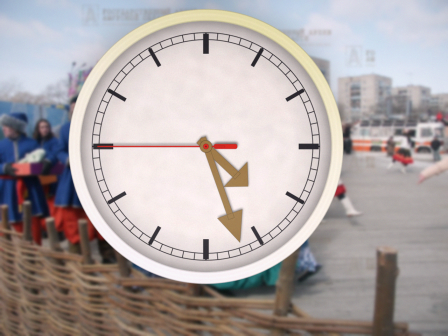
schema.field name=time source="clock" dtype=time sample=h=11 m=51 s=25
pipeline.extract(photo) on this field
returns h=4 m=26 s=45
